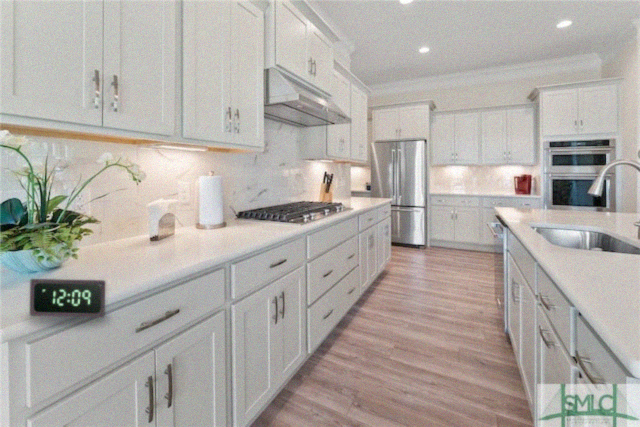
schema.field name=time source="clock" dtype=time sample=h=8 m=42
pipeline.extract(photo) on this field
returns h=12 m=9
